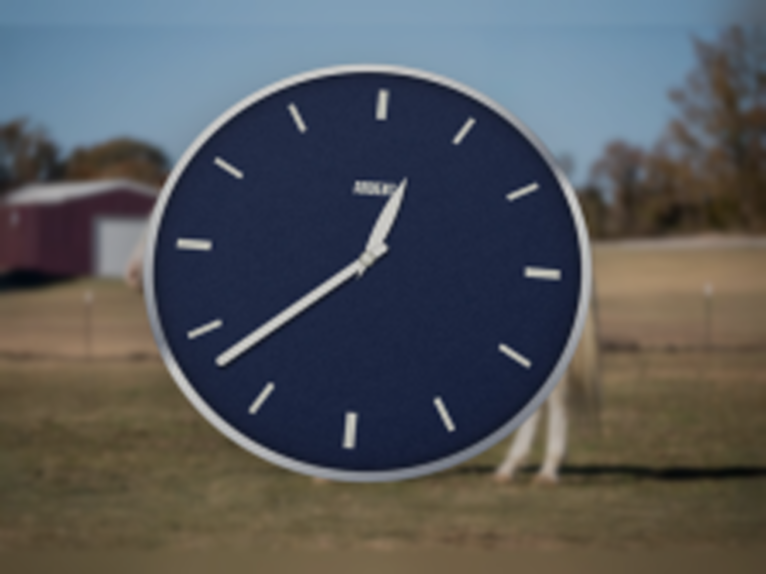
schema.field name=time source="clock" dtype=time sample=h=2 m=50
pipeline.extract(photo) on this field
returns h=12 m=38
